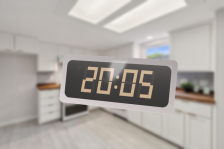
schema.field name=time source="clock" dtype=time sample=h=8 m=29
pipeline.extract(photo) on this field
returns h=20 m=5
